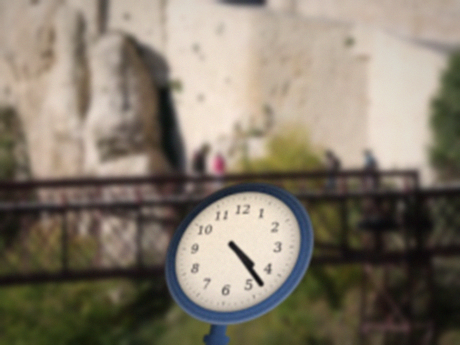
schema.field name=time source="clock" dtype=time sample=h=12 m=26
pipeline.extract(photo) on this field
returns h=4 m=23
